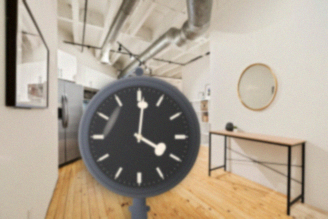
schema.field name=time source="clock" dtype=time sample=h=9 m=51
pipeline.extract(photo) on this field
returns h=4 m=1
